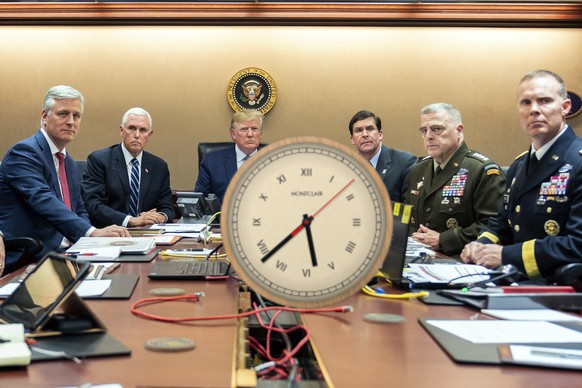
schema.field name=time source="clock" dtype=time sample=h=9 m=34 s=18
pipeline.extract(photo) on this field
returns h=5 m=38 s=8
